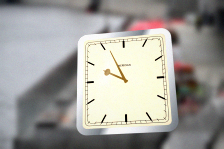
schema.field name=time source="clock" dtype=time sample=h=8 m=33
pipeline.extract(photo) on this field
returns h=9 m=56
